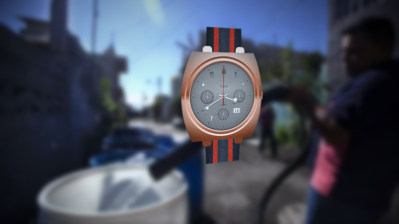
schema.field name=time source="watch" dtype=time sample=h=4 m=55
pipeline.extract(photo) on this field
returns h=3 m=40
